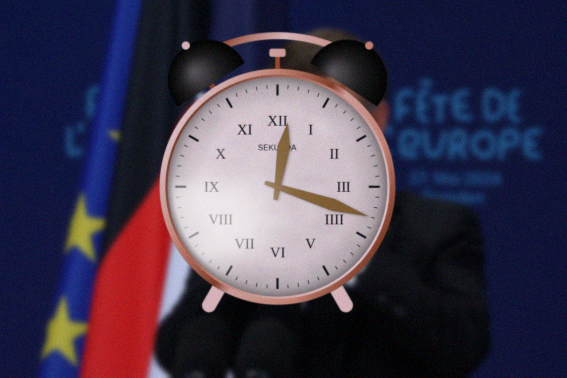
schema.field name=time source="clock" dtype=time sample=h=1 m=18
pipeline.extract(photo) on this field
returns h=12 m=18
